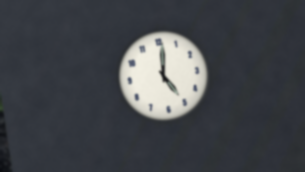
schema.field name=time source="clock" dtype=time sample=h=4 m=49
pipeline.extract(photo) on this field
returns h=5 m=1
